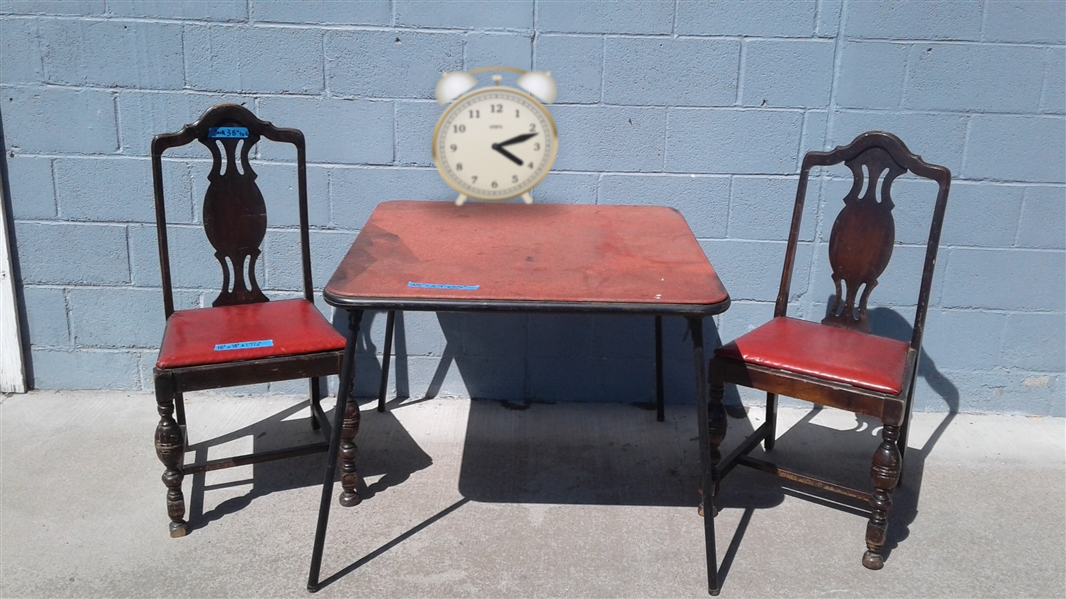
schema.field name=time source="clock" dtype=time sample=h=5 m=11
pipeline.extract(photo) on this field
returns h=4 m=12
